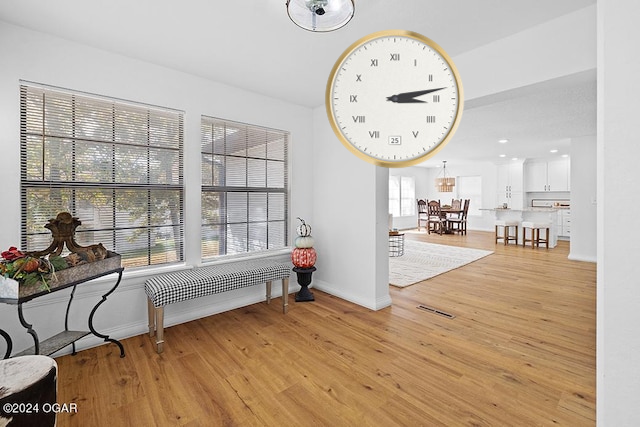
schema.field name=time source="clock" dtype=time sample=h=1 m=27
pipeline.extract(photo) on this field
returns h=3 m=13
